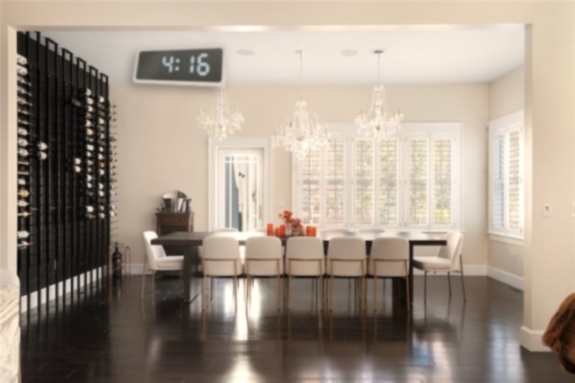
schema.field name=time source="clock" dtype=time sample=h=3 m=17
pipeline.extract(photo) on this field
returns h=4 m=16
